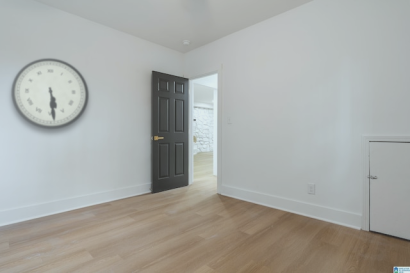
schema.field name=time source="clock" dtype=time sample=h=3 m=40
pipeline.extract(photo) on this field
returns h=5 m=29
